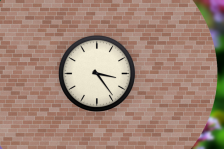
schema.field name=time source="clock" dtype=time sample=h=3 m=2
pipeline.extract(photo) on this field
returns h=3 m=24
